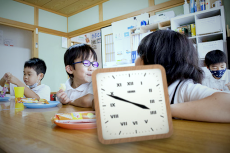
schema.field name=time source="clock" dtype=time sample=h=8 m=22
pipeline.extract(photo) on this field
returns h=3 m=49
